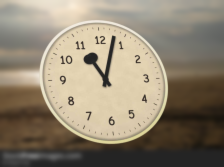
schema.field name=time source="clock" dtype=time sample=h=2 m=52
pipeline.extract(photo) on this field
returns h=11 m=3
